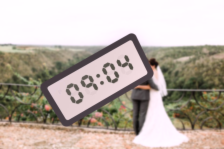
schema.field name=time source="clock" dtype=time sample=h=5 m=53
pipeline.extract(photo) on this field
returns h=9 m=4
